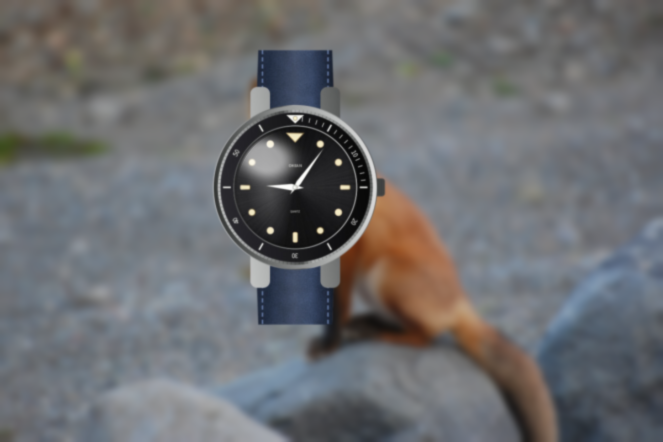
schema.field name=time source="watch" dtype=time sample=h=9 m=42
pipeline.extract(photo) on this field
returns h=9 m=6
